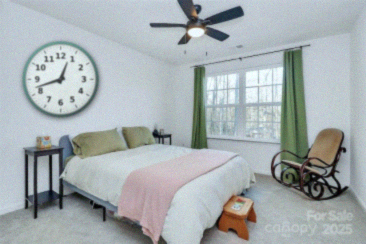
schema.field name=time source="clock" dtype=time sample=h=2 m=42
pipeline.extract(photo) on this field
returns h=12 m=42
